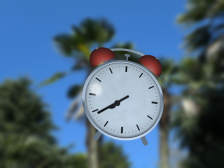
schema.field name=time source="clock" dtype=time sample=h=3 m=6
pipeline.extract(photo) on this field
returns h=7 m=39
